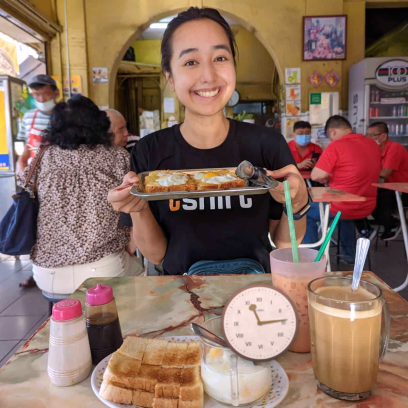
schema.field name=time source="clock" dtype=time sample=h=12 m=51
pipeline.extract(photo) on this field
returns h=11 m=14
